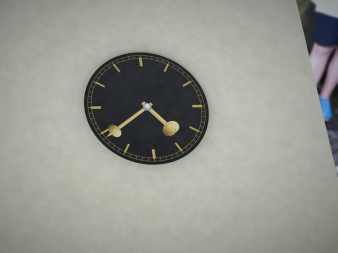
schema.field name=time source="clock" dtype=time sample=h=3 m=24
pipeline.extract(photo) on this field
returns h=4 m=39
